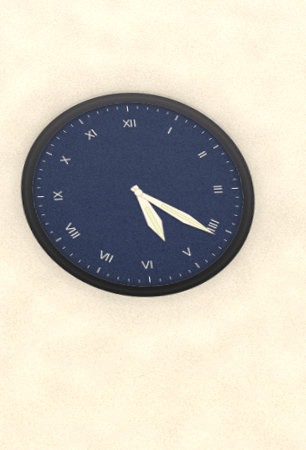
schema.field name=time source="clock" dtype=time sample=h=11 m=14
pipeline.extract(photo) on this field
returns h=5 m=21
